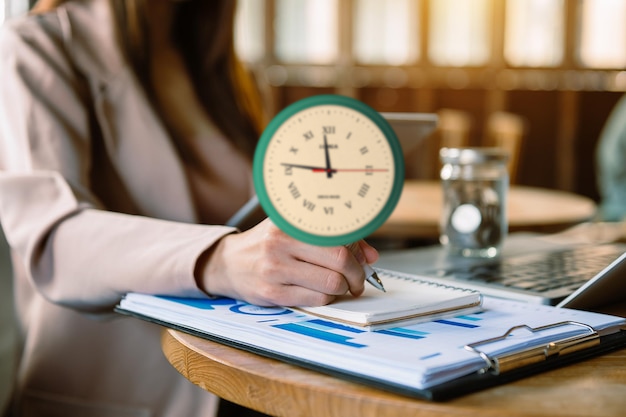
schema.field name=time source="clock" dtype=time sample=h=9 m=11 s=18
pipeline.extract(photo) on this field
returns h=11 m=46 s=15
